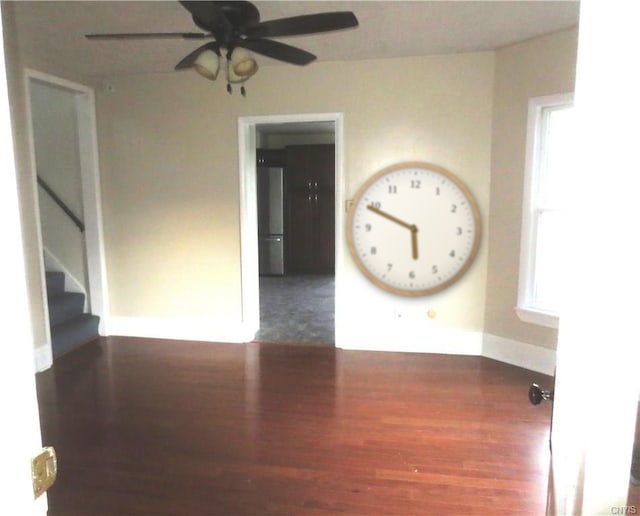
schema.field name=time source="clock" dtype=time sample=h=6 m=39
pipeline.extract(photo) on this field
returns h=5 m=49
